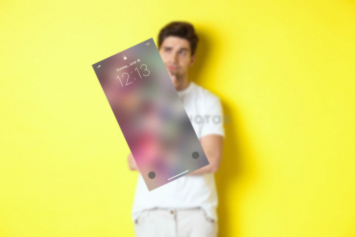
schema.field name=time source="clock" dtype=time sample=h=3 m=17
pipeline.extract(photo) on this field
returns h=12 m=13
